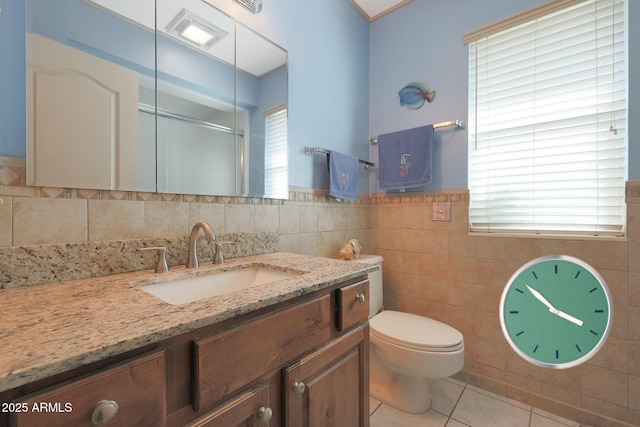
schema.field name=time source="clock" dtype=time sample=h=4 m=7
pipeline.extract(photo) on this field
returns h=3 m=52
